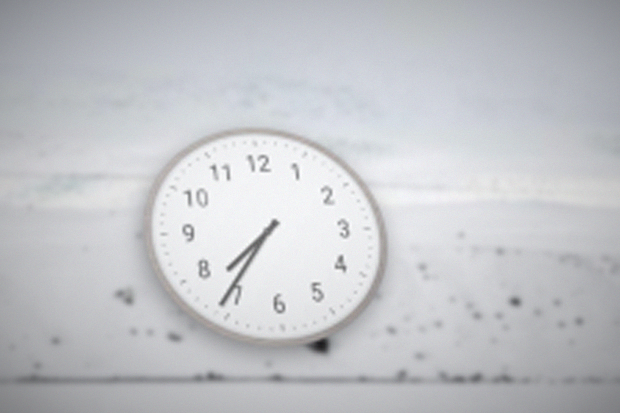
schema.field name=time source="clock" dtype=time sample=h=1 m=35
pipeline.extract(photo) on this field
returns h=7 m=36
